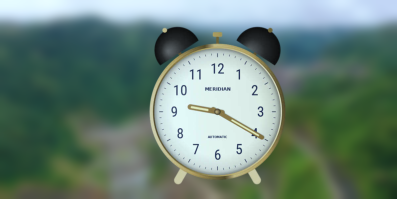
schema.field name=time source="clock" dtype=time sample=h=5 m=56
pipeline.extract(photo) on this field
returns h=9 m=20
